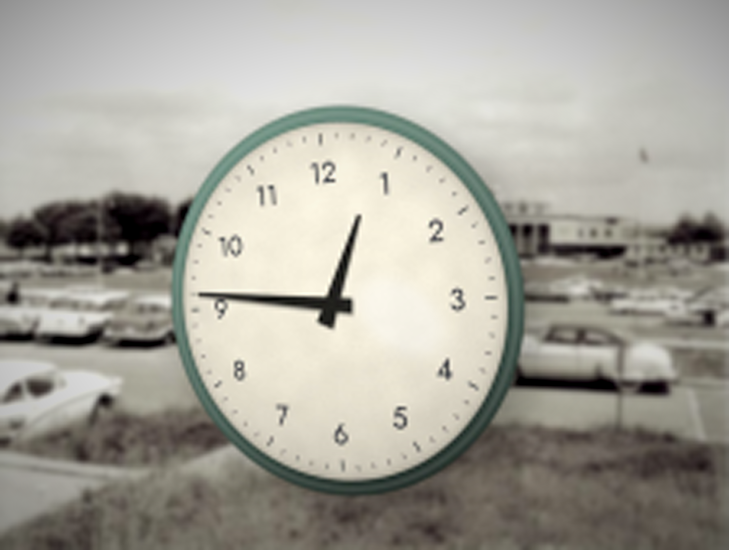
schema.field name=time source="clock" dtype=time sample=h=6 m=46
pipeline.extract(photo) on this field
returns h=12 m=46
